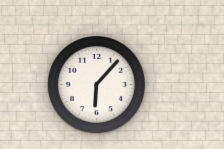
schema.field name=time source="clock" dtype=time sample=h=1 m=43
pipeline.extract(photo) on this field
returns h=6 m=7
